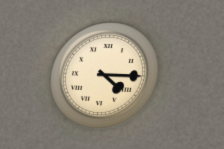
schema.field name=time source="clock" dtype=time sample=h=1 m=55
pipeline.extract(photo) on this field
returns h=4 m=15
